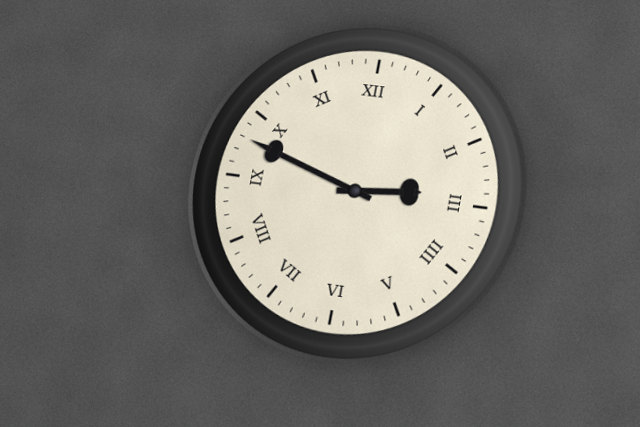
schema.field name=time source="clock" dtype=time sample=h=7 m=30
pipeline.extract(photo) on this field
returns h=2 m=48
